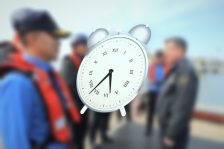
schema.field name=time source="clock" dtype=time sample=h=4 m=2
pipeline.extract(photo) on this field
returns h=5 m=37
